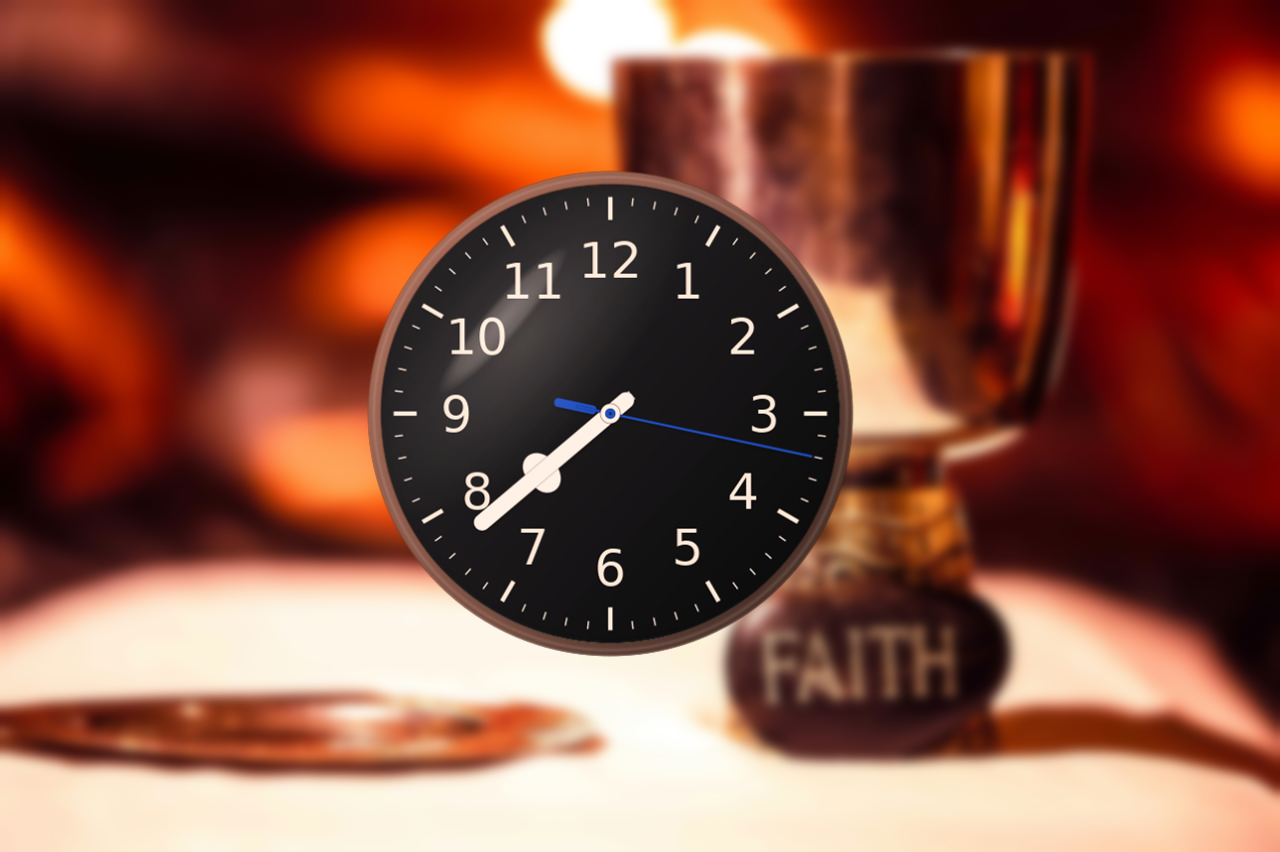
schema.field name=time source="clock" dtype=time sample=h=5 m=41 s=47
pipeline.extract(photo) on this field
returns h=7 m=38 s=17
